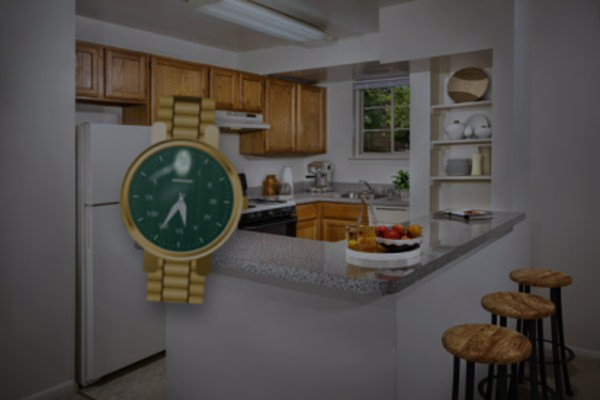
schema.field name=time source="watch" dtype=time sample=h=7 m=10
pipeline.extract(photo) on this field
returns h=5 m=35
